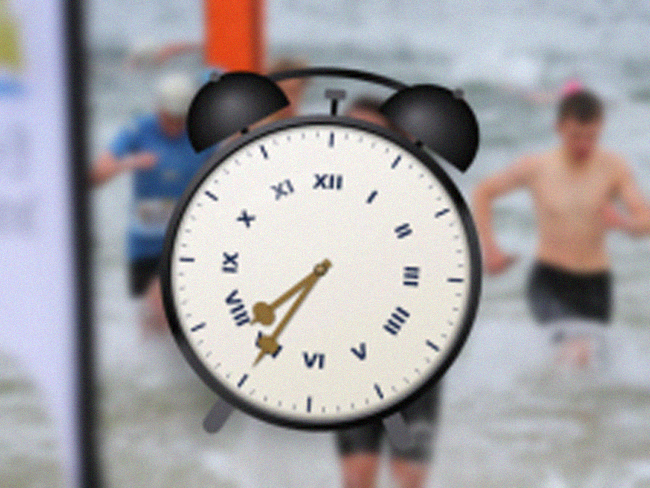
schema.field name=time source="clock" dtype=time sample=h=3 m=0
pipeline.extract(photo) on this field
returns h=7 m=35
